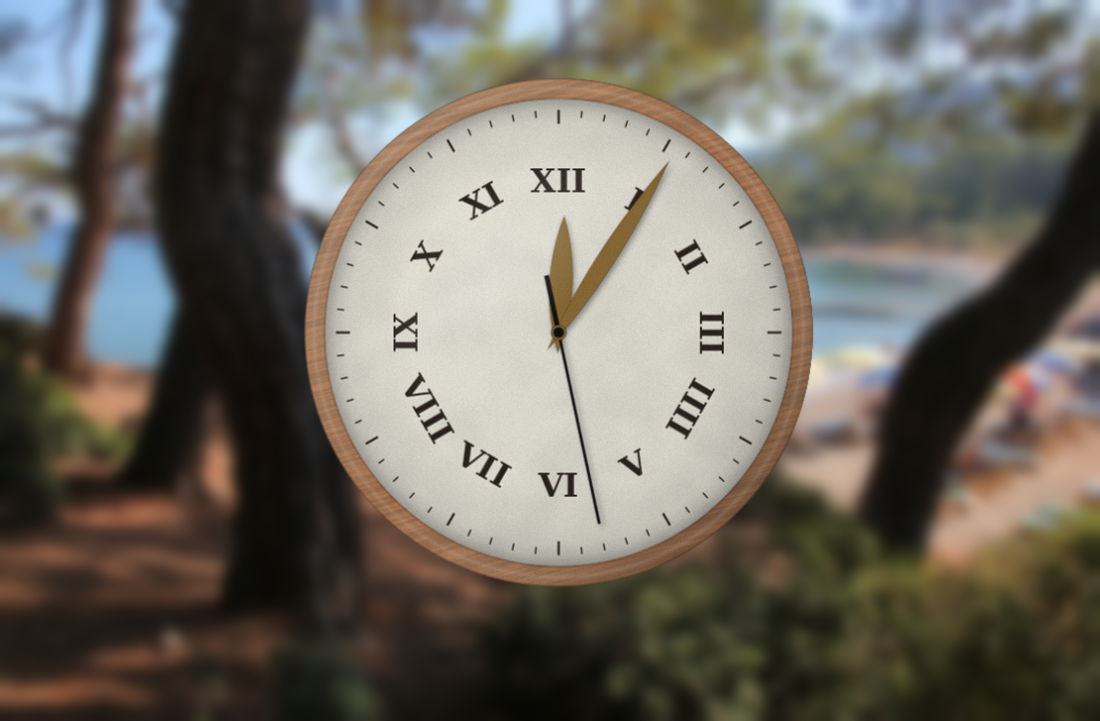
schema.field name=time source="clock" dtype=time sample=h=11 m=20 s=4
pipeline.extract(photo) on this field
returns h=12 m=5 s=28
